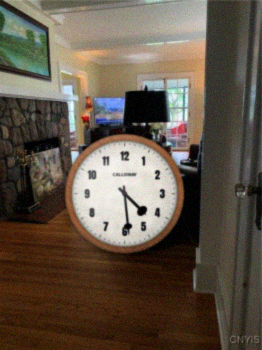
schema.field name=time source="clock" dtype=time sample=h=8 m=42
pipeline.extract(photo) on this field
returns h=4 m=29
